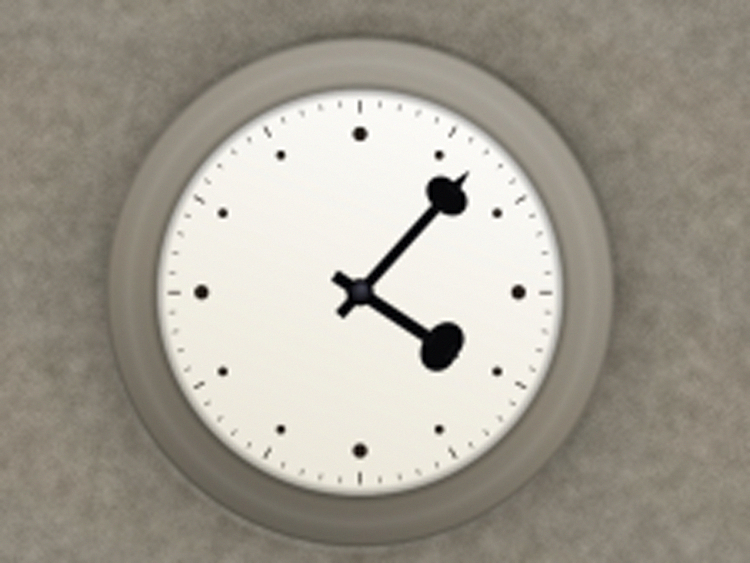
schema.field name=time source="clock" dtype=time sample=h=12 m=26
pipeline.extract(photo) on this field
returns h=4 m=7
